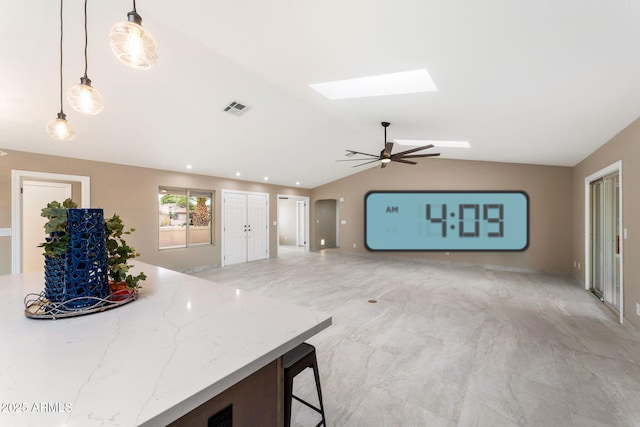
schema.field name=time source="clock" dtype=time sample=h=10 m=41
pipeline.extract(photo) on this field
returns h=4 m=9
